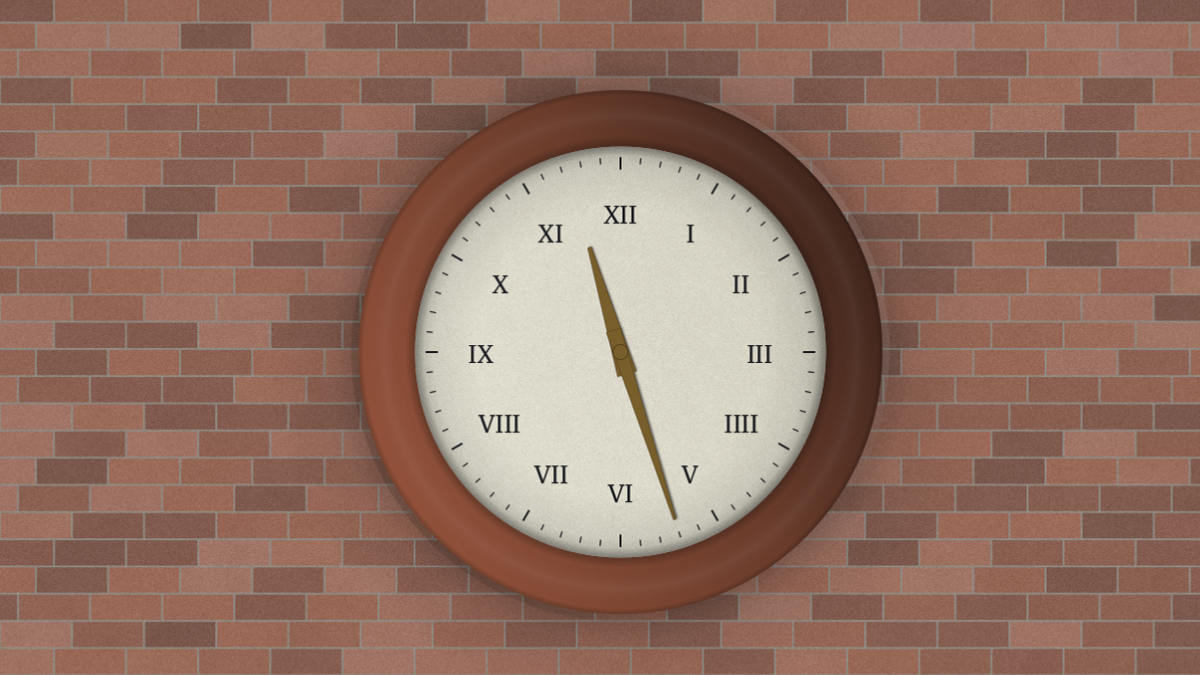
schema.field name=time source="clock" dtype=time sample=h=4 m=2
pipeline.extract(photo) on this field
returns h=11 m=27
